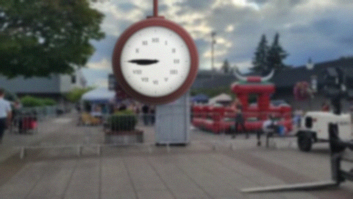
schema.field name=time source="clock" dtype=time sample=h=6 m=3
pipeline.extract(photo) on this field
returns h=8 m=45
